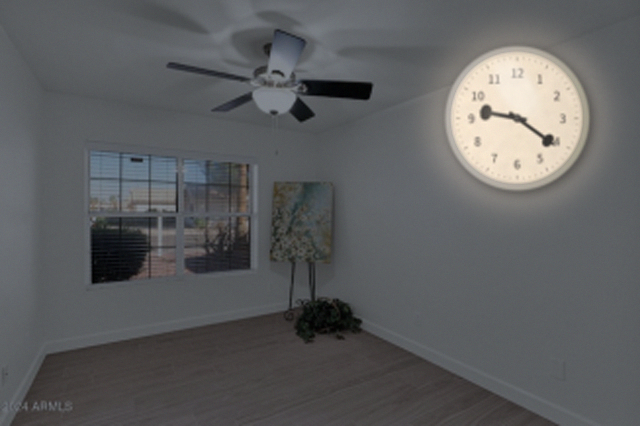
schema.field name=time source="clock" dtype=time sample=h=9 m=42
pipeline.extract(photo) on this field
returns h=9 m=21
